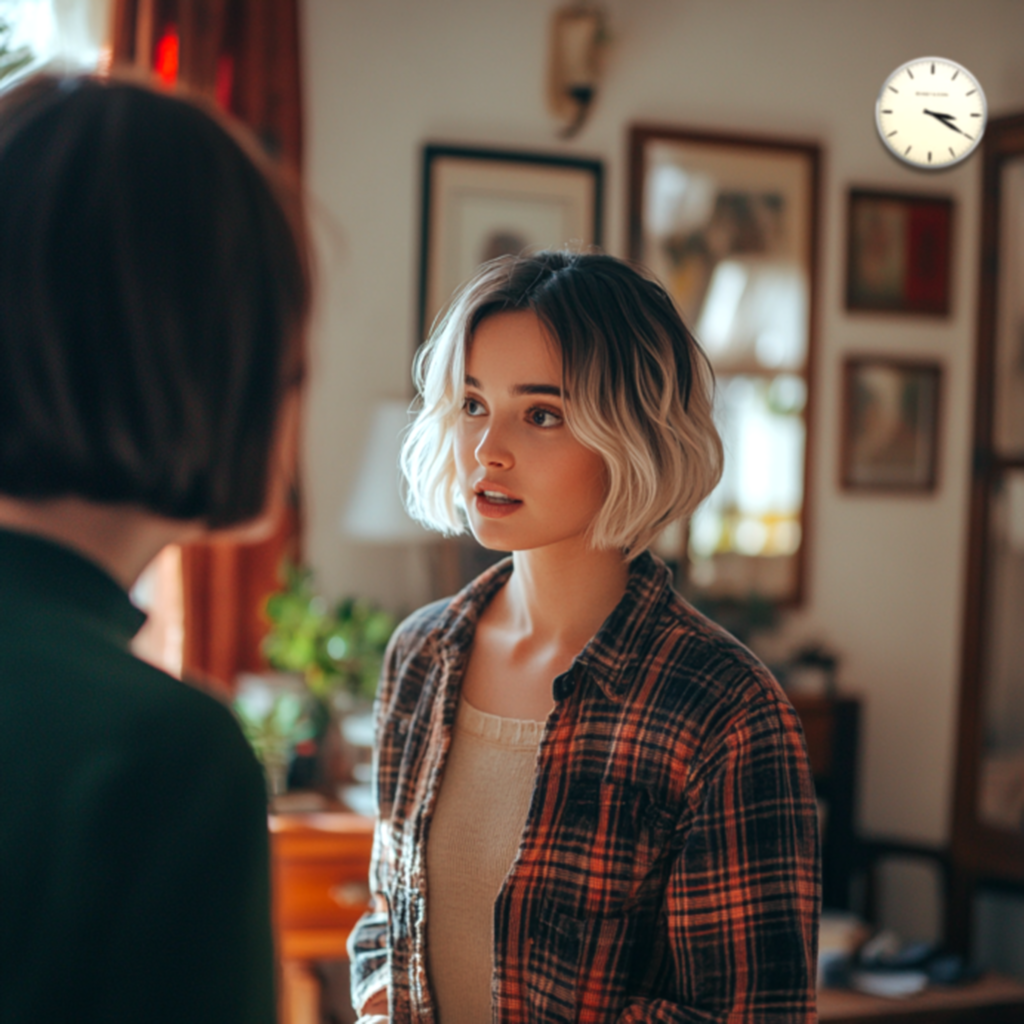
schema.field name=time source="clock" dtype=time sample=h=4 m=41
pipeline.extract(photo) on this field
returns h=3 m=20
